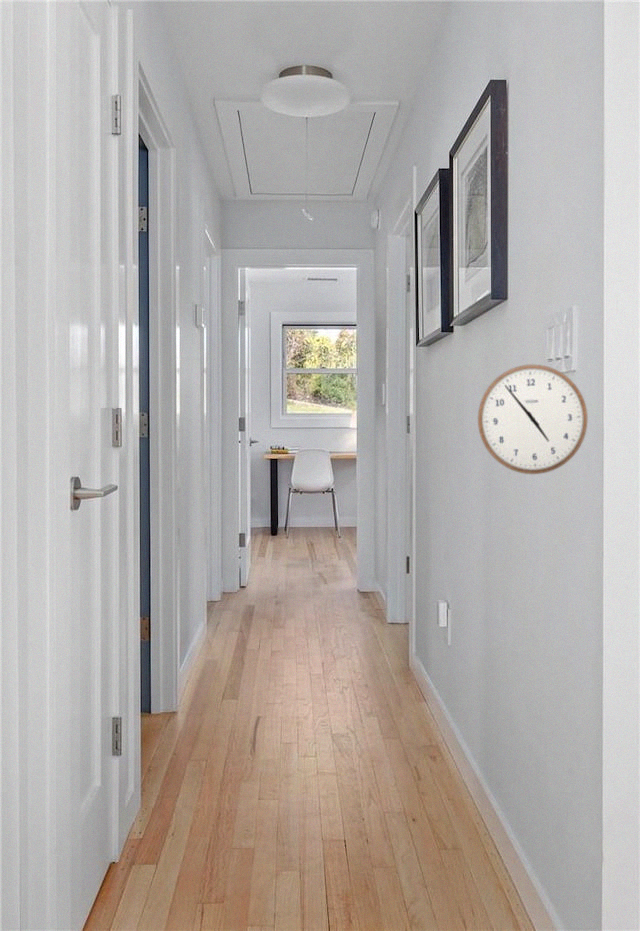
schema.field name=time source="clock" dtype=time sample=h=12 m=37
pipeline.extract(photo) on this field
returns h=4 m=54
